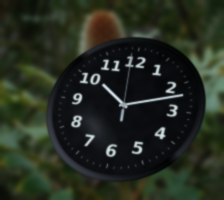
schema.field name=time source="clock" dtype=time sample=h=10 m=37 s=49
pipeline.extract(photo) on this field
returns h=10 m=11 s=59
